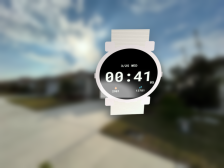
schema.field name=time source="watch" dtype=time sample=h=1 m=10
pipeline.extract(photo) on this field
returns h=0 m=41
